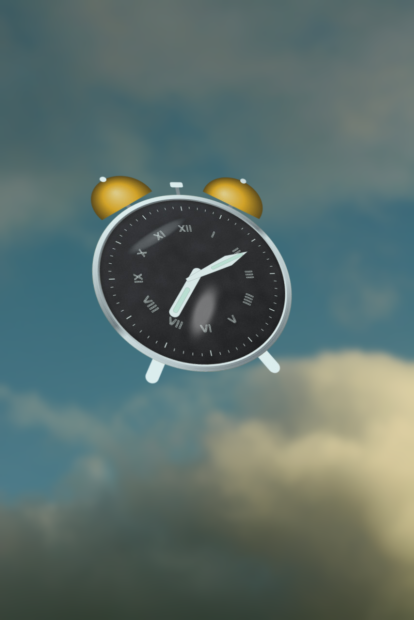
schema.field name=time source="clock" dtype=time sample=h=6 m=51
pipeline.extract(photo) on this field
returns h=7 m=11
